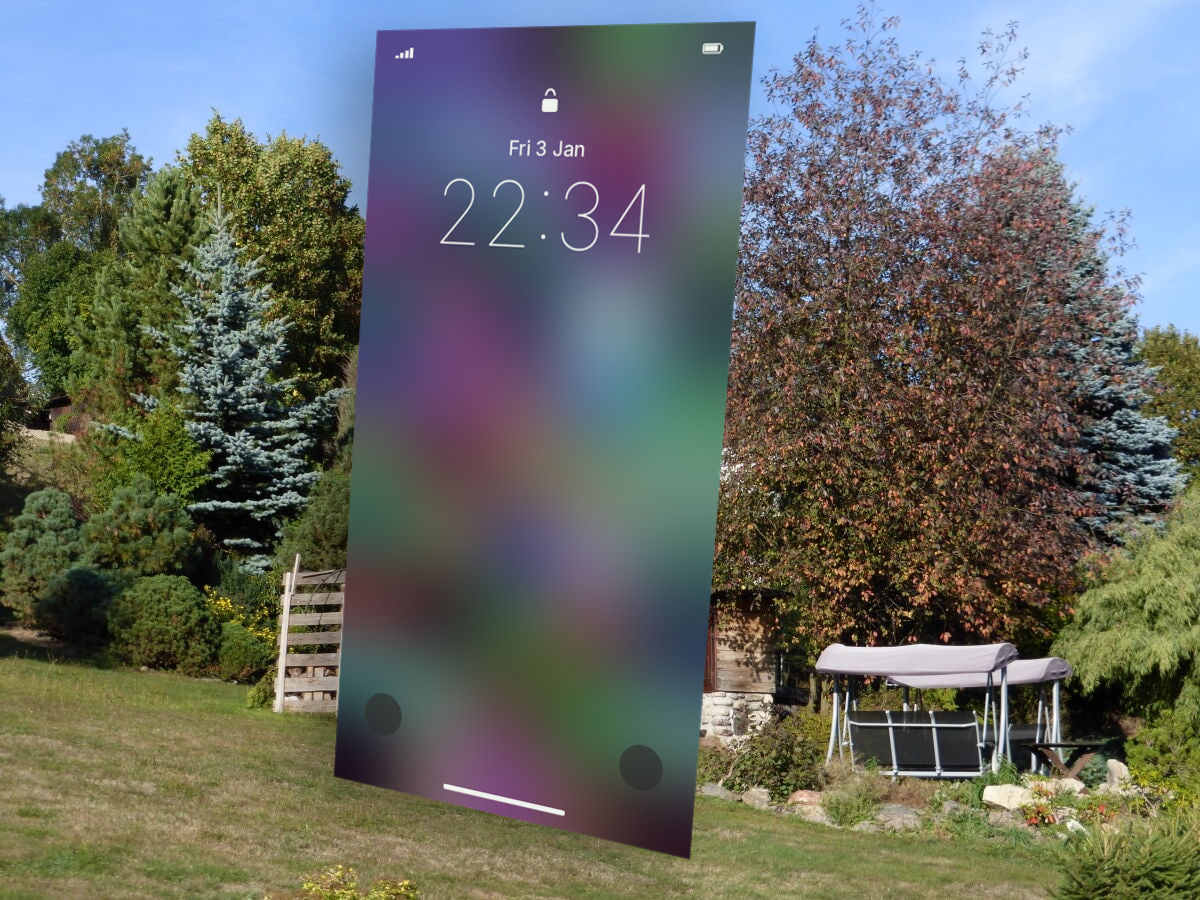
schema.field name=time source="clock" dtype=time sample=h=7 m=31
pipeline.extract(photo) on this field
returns h=22 m=34
